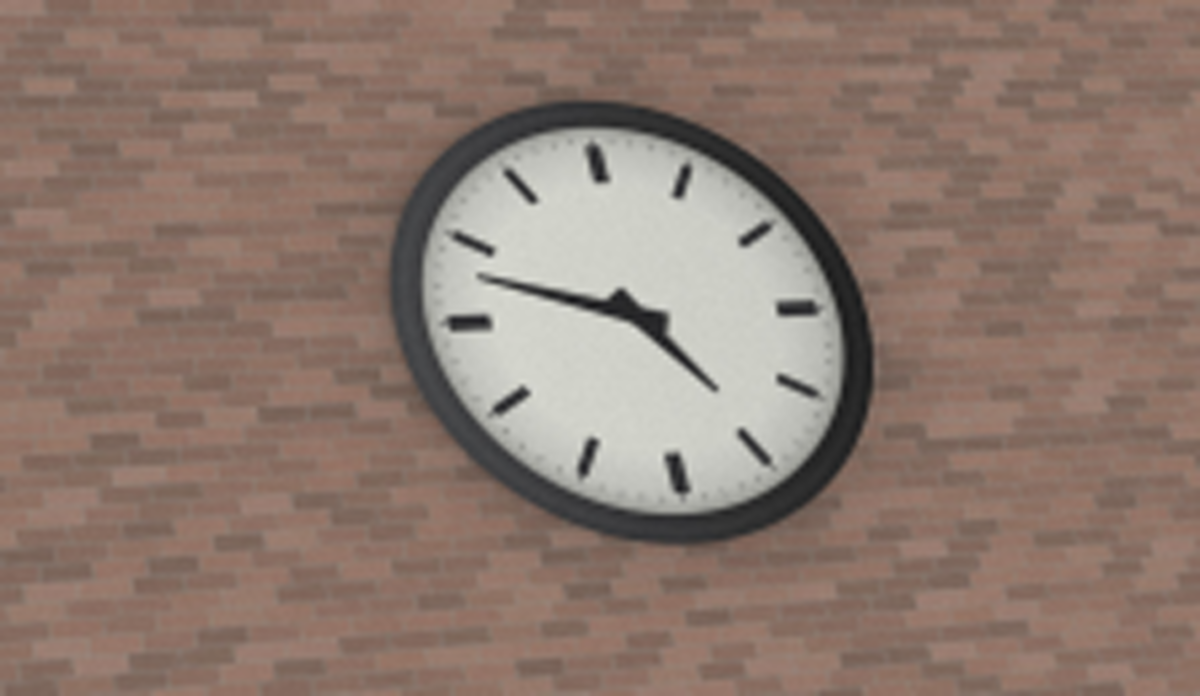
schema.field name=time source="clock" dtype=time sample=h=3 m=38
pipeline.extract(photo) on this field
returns h=4 m=48
